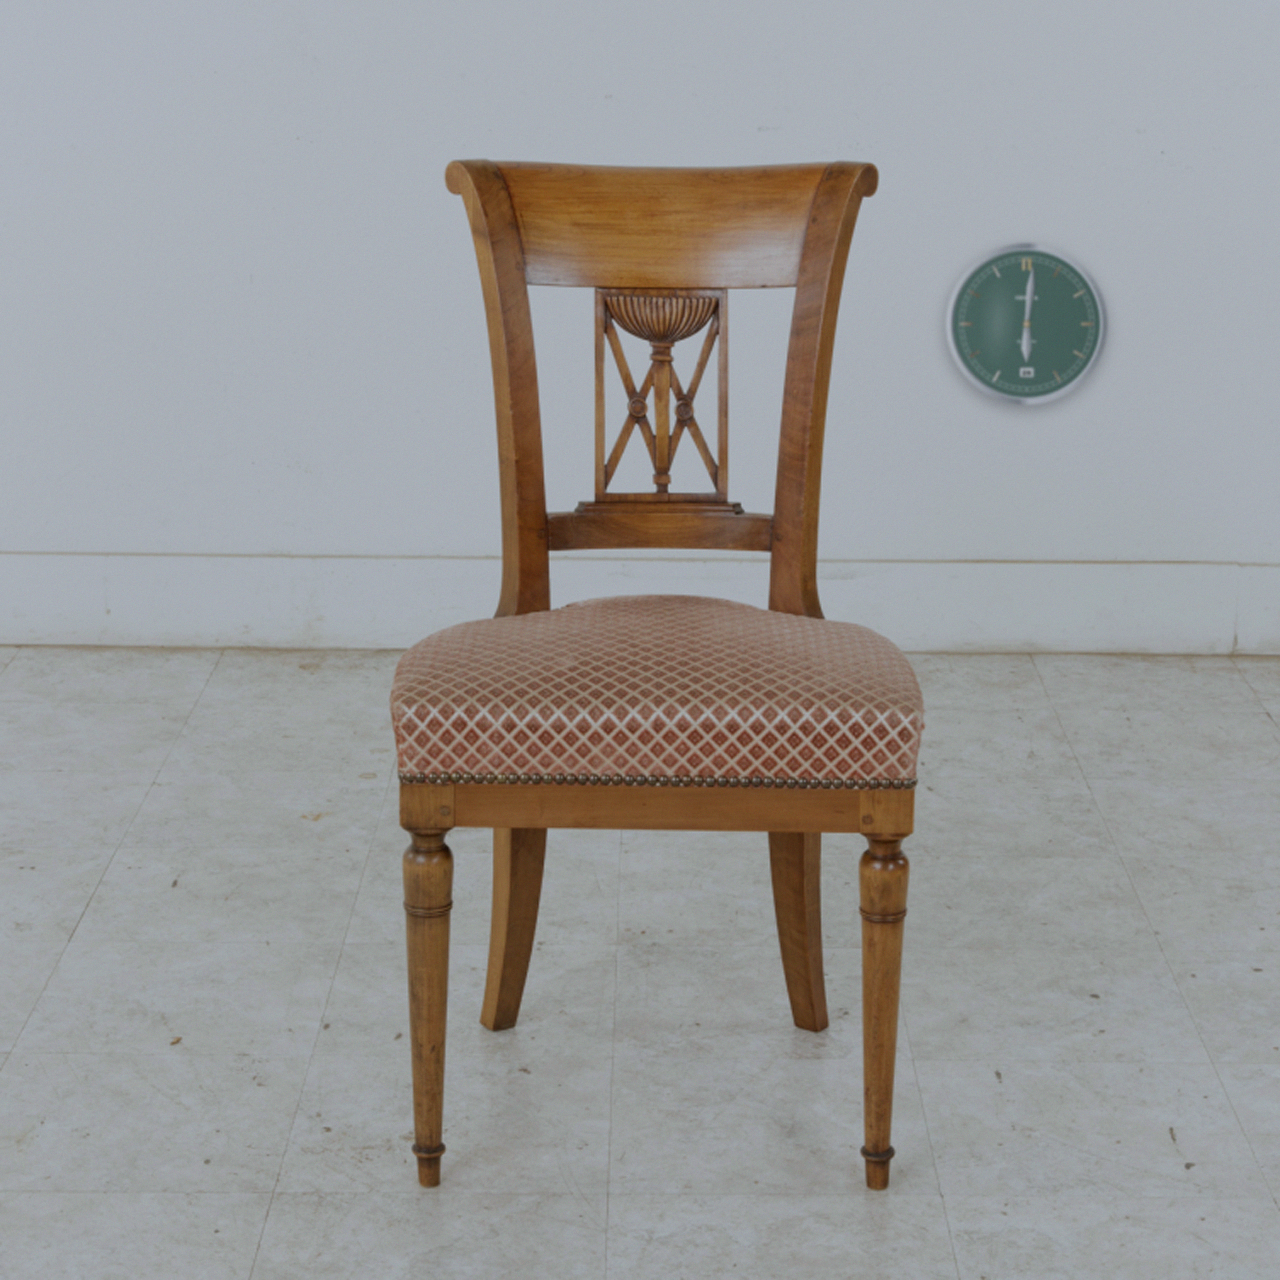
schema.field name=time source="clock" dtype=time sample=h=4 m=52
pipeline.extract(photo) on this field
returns h=6 m=1
